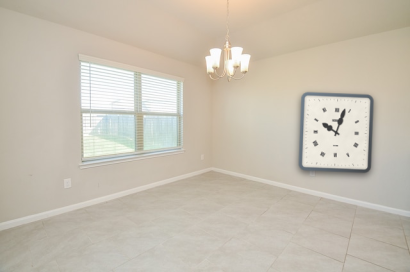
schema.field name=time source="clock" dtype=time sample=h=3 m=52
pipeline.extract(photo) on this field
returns h=10 m=3
